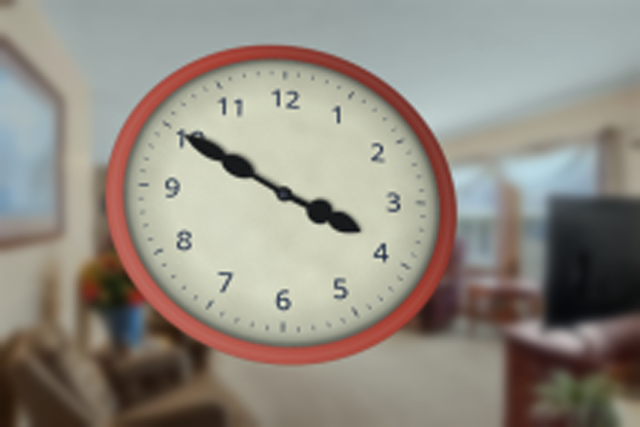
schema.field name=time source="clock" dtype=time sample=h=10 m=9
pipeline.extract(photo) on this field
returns h=3 m=50
